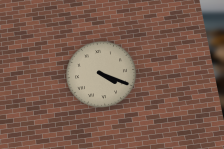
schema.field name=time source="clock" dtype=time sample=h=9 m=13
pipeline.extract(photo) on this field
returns h=4 m=20
